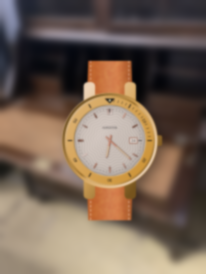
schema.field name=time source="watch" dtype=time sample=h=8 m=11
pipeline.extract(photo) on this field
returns h=6 m=22
